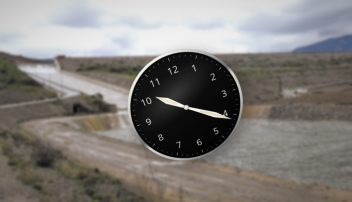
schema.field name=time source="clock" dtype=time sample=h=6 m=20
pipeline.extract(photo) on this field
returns h=10 m=21
